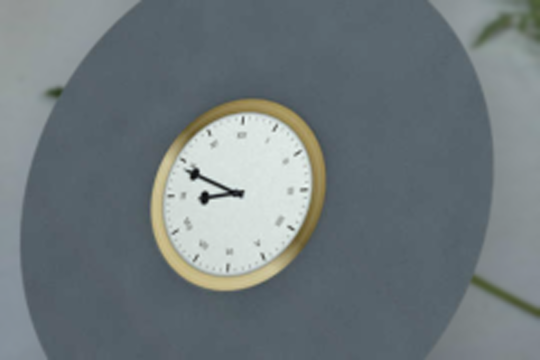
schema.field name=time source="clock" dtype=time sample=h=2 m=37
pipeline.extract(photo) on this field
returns h=8 m=49
